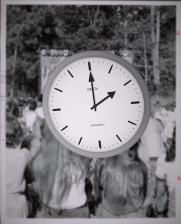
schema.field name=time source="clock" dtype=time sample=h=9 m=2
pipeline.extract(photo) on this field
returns h=2 m=0
